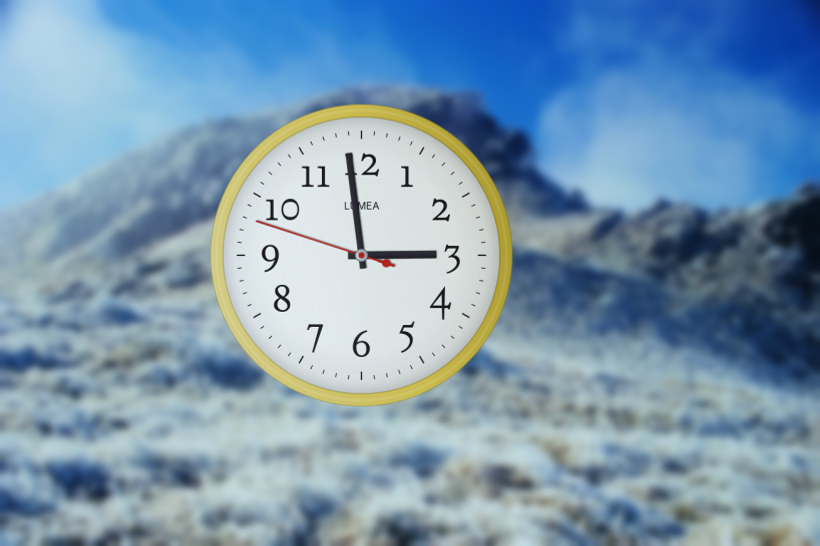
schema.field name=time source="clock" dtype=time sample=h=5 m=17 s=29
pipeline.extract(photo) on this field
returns h=2 m=58 s=48
